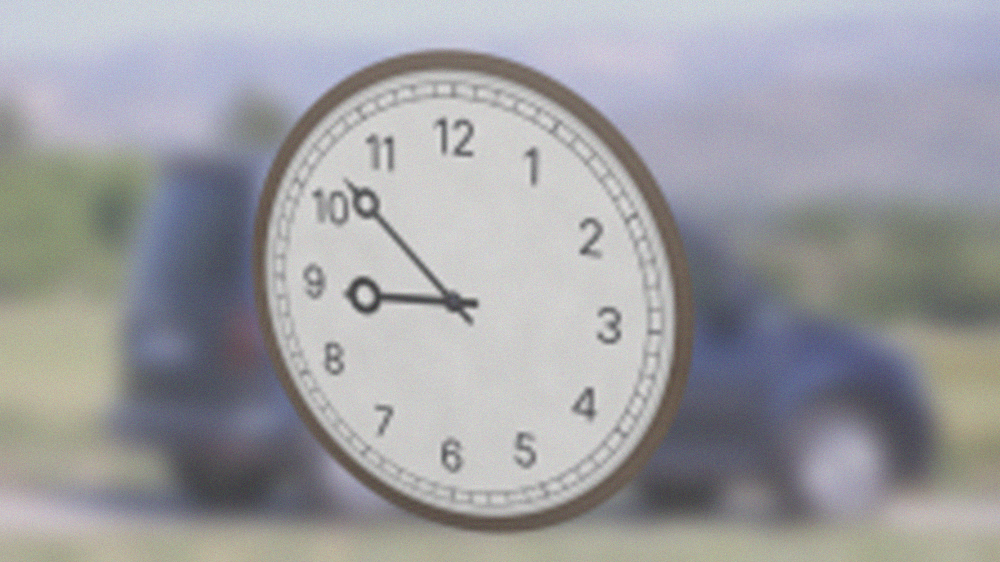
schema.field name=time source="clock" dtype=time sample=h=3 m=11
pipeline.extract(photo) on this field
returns h=8 m=52
